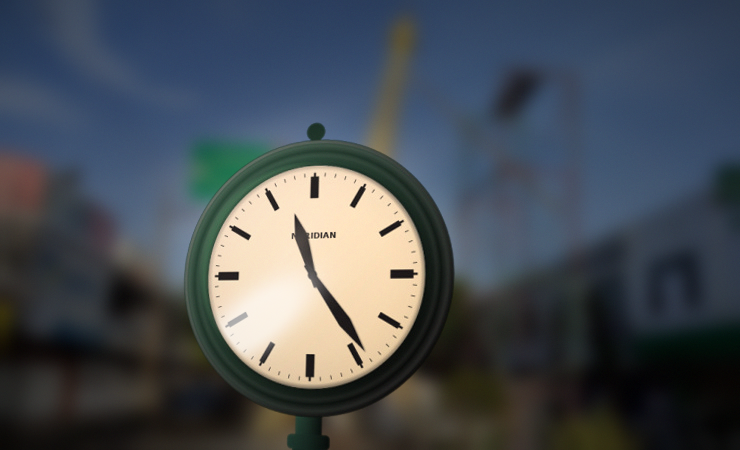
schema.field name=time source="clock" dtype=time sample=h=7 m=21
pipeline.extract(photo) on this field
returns h=11 m=24
